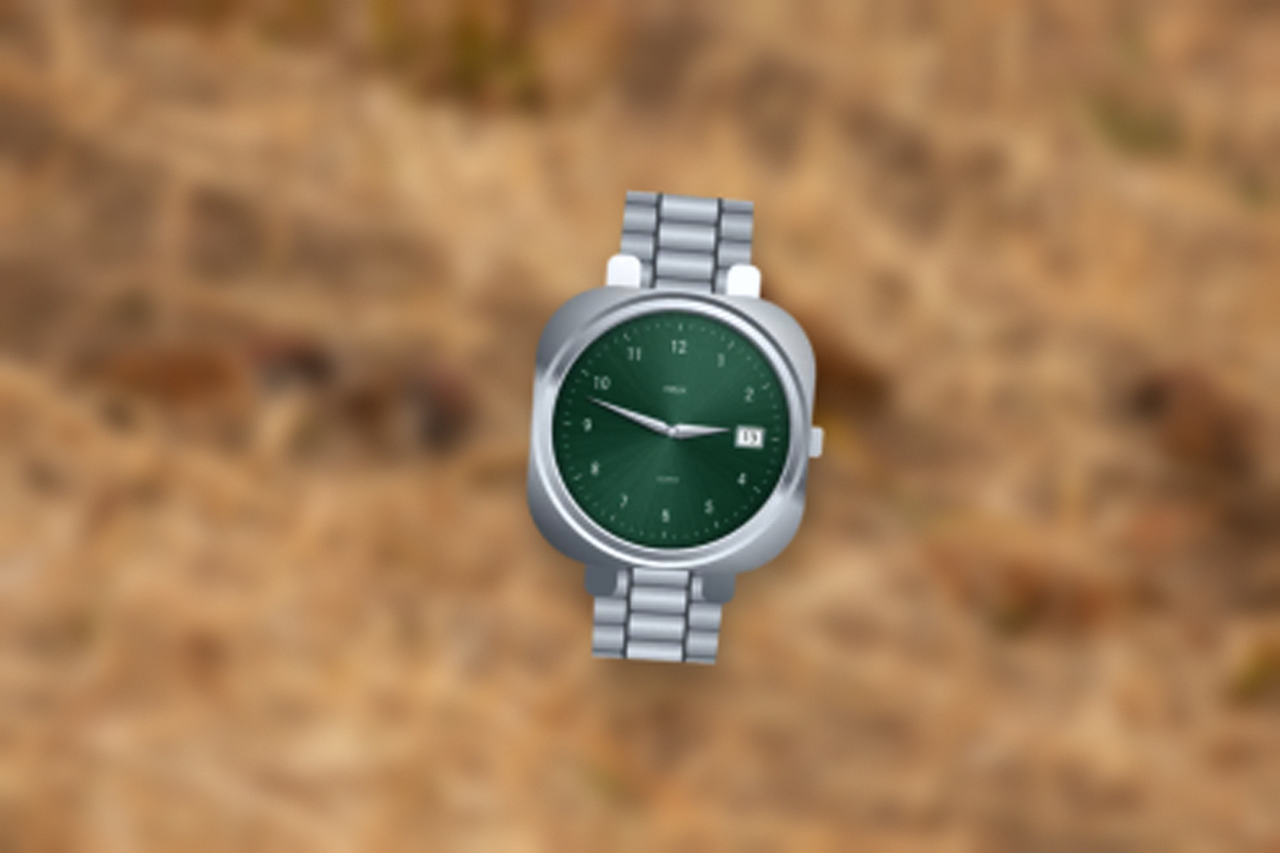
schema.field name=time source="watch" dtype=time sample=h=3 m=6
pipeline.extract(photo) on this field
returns h=2 m=48
